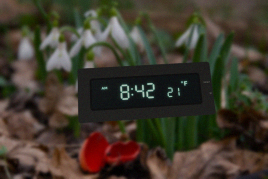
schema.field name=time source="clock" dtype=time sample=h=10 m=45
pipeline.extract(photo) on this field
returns h=8 m=42
